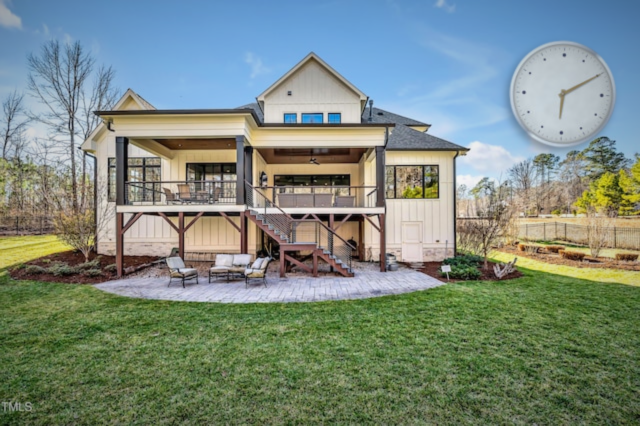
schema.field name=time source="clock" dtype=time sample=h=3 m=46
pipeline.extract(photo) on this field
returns h=6 m=10
